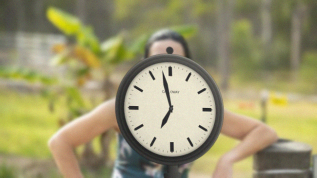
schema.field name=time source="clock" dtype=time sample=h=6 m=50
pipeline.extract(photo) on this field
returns h=6 m=58
